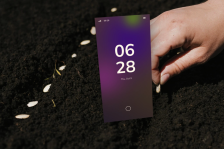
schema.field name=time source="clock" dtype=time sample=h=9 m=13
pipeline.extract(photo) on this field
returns h=6 m=28
